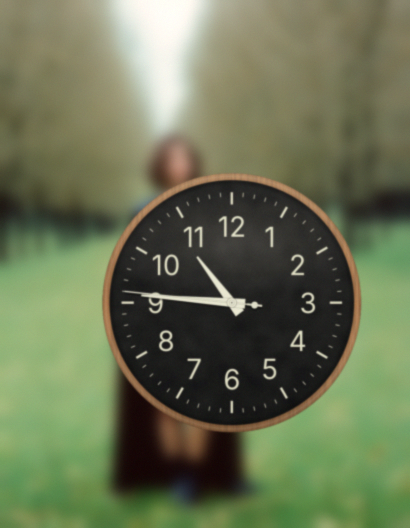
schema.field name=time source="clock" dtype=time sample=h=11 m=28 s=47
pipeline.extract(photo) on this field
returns h=10 m=45 s=46
